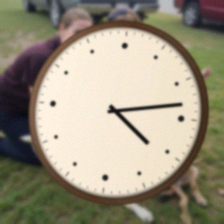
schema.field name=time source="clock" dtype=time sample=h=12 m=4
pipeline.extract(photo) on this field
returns h=4 m=13
